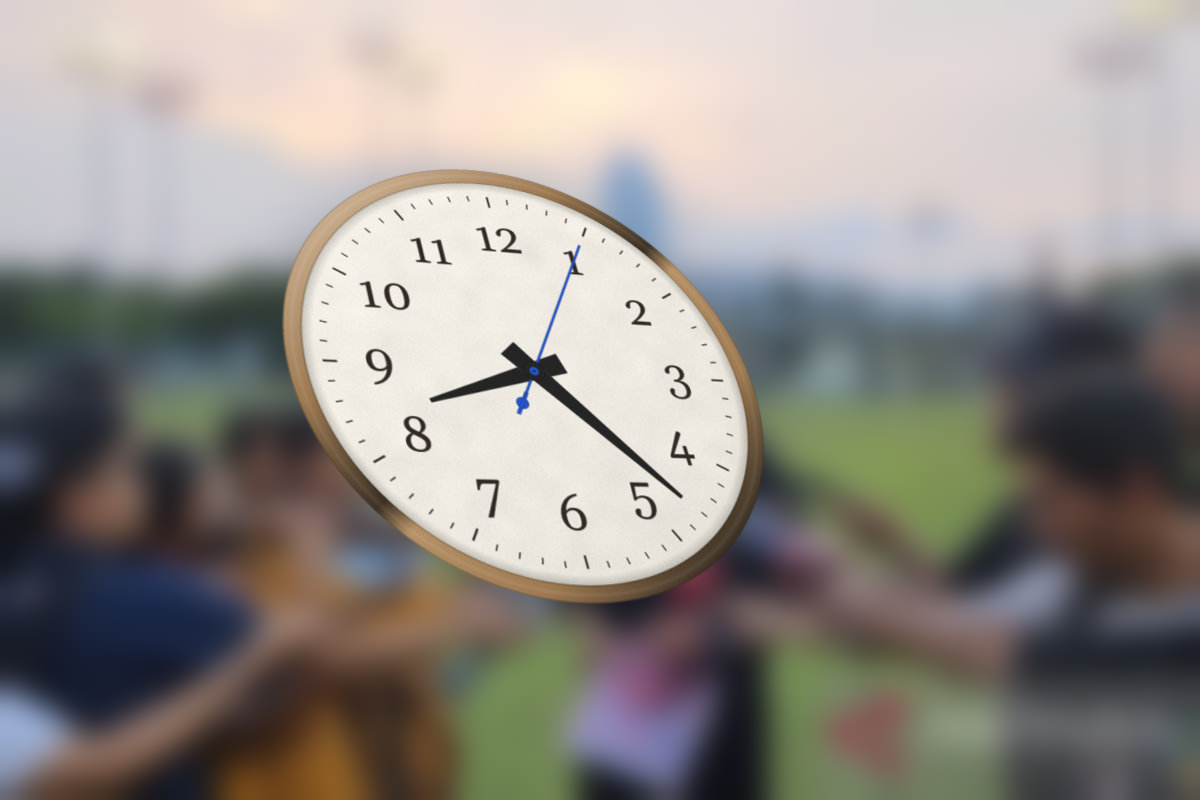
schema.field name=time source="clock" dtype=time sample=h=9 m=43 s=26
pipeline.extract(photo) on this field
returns h=8 m=23 s=5
